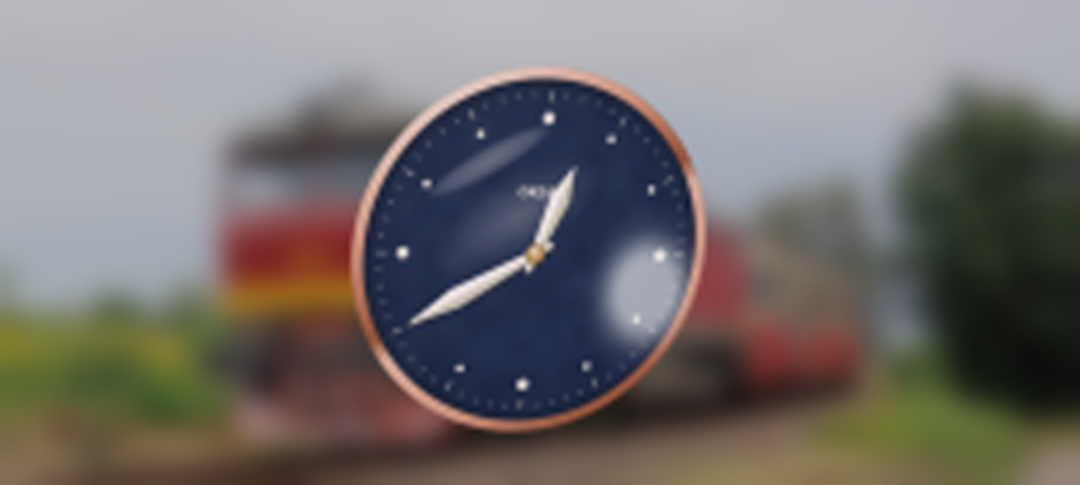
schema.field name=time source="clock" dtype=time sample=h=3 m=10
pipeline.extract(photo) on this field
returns h=12 m=40
